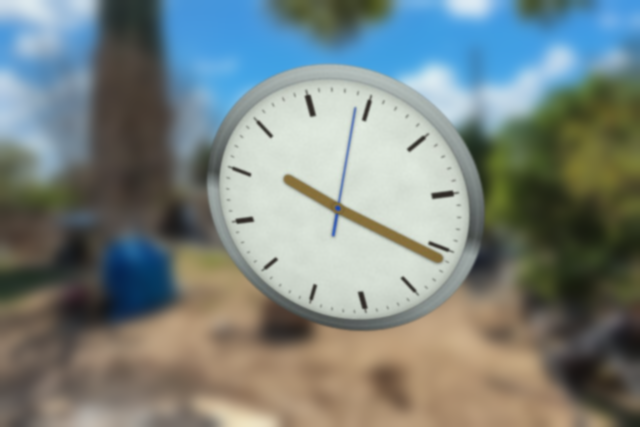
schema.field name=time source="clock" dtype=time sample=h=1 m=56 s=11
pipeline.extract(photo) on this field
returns h=10 m=21 s=4
